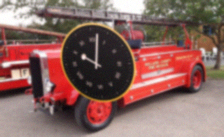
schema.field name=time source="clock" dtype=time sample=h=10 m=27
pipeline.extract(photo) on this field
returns h=10 m=2
